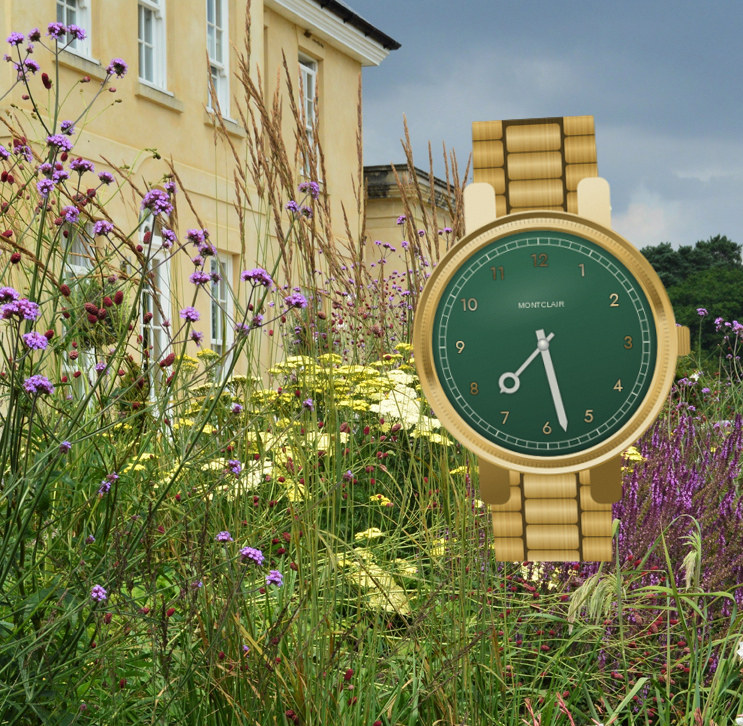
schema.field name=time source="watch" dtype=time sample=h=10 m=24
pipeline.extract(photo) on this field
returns h=7 m=28
